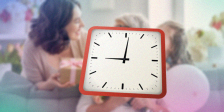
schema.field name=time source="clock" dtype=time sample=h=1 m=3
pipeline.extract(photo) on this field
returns h=9 m=1
